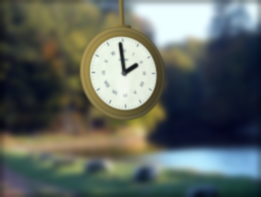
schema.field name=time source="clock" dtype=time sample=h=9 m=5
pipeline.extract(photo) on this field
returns h=1 m=59
